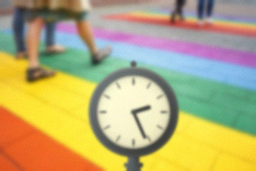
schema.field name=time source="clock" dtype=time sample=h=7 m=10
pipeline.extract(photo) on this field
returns h=2 m=26
